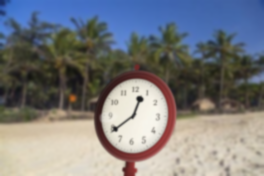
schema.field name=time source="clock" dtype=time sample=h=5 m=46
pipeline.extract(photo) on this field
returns h=12 m=39
